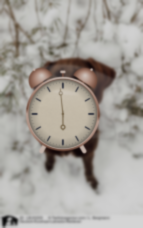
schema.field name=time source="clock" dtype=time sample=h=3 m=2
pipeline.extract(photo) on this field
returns h=5 m=59
